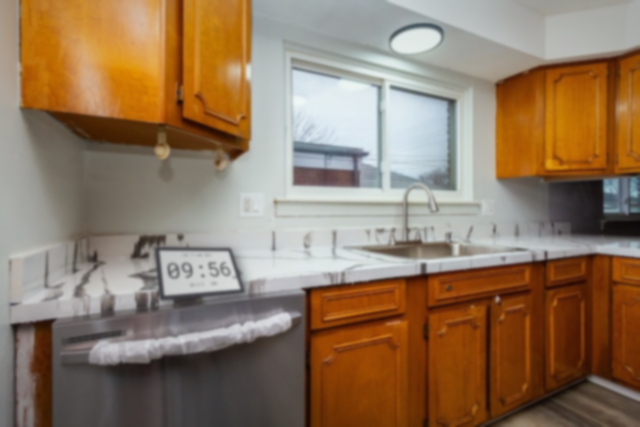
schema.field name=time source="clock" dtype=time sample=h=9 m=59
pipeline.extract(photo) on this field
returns h=9 m=56
